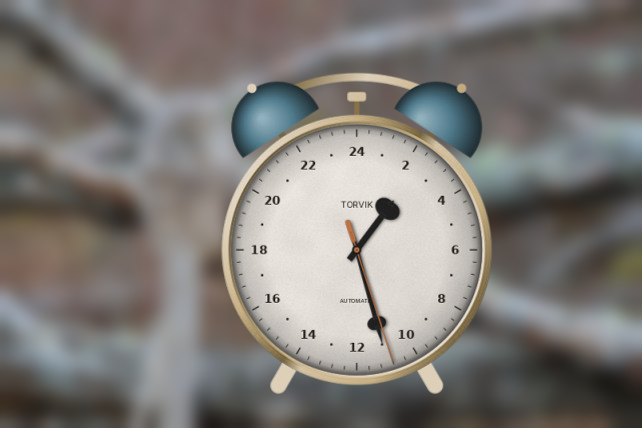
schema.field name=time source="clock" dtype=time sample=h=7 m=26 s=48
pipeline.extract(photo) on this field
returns h=2 m=27 s=27
